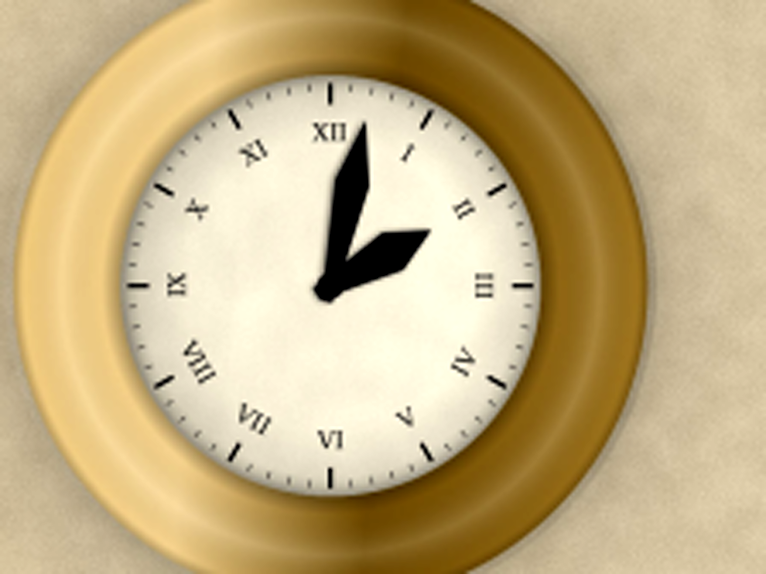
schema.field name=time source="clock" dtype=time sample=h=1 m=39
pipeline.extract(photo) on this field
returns h=2 m=2
